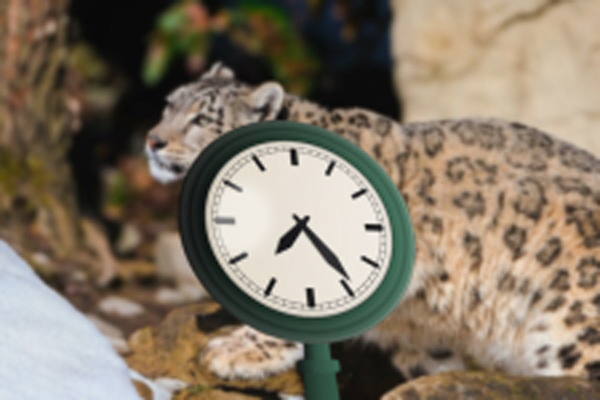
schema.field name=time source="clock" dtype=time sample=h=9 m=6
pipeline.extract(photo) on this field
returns h=7 m=24
